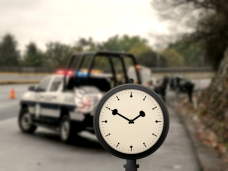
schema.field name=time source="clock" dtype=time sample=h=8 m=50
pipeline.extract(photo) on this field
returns h=1 m=50
